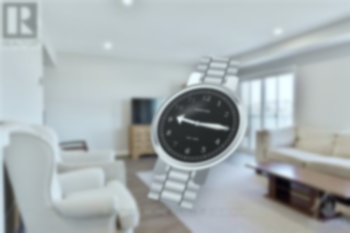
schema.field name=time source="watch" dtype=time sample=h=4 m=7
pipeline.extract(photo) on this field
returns h=9 m=15
